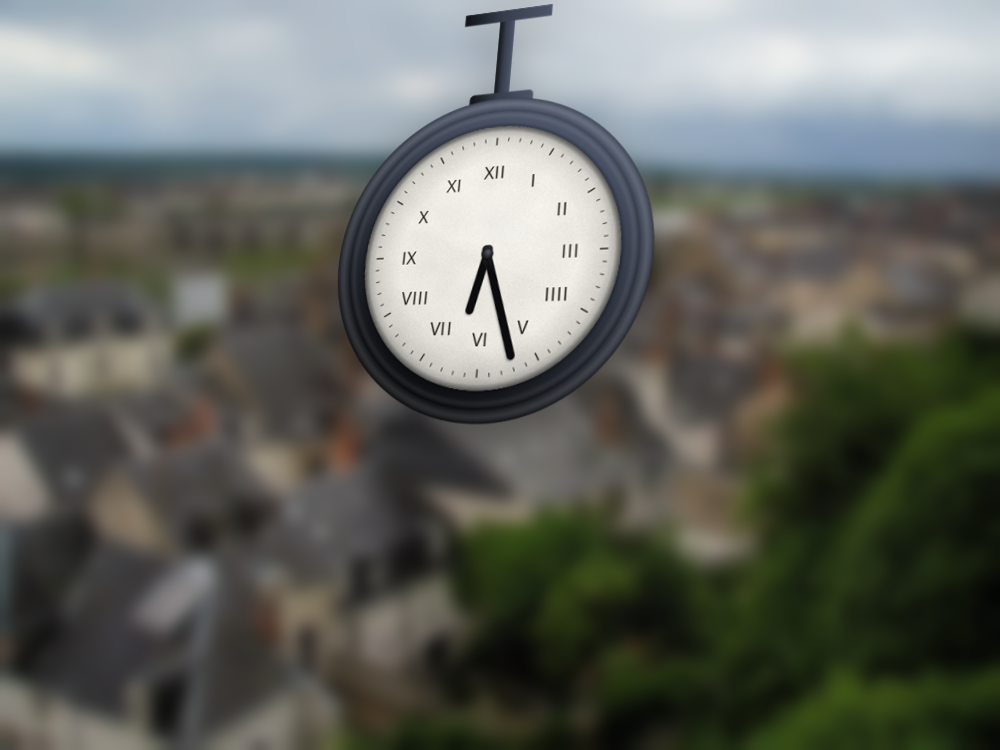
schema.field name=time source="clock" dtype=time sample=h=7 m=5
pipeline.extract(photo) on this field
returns h=6 m=27
